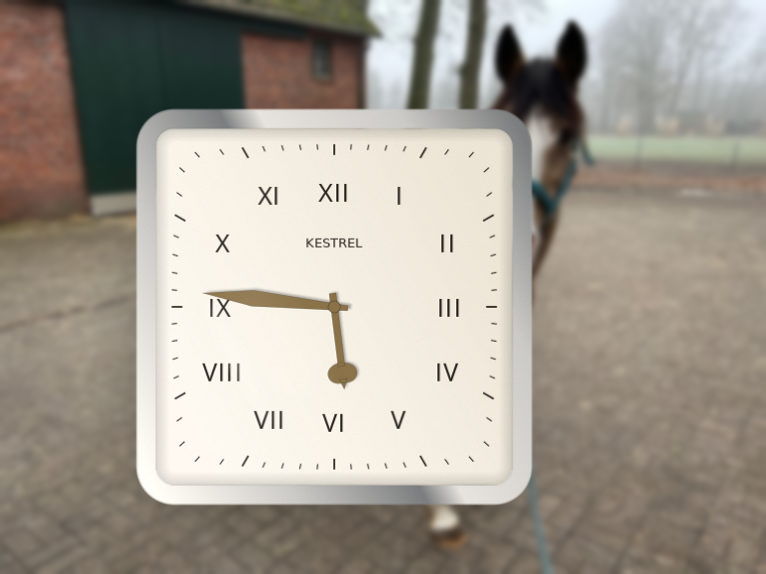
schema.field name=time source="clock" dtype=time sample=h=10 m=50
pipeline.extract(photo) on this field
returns h=5 m=46
